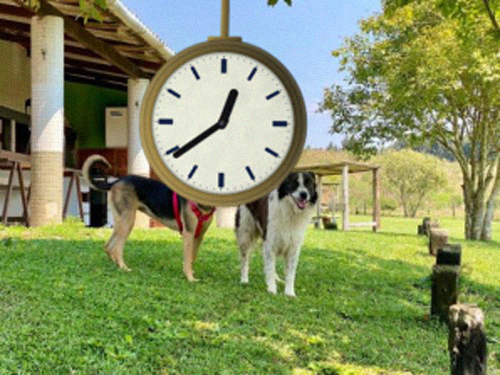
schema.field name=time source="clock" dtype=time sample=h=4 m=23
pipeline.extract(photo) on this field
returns h=12 m=39
